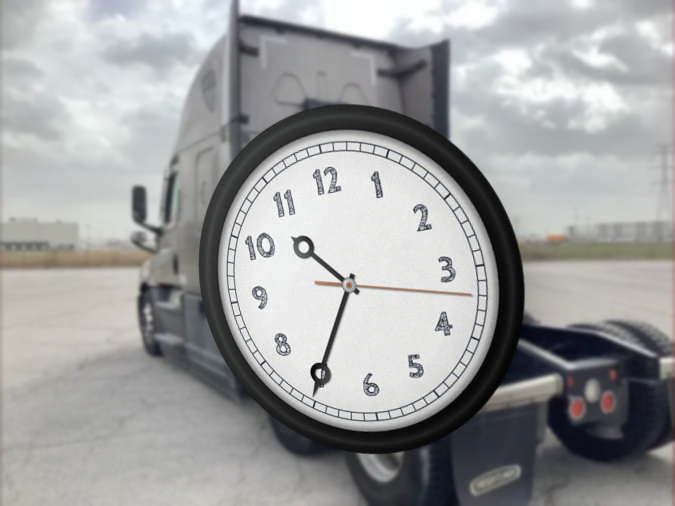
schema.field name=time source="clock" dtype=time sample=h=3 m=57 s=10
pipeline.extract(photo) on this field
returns h=10 m=35 s=17
